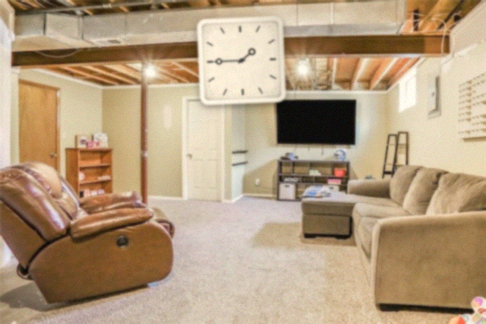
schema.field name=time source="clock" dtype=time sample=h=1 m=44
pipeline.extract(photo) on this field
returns h=1 m=45
